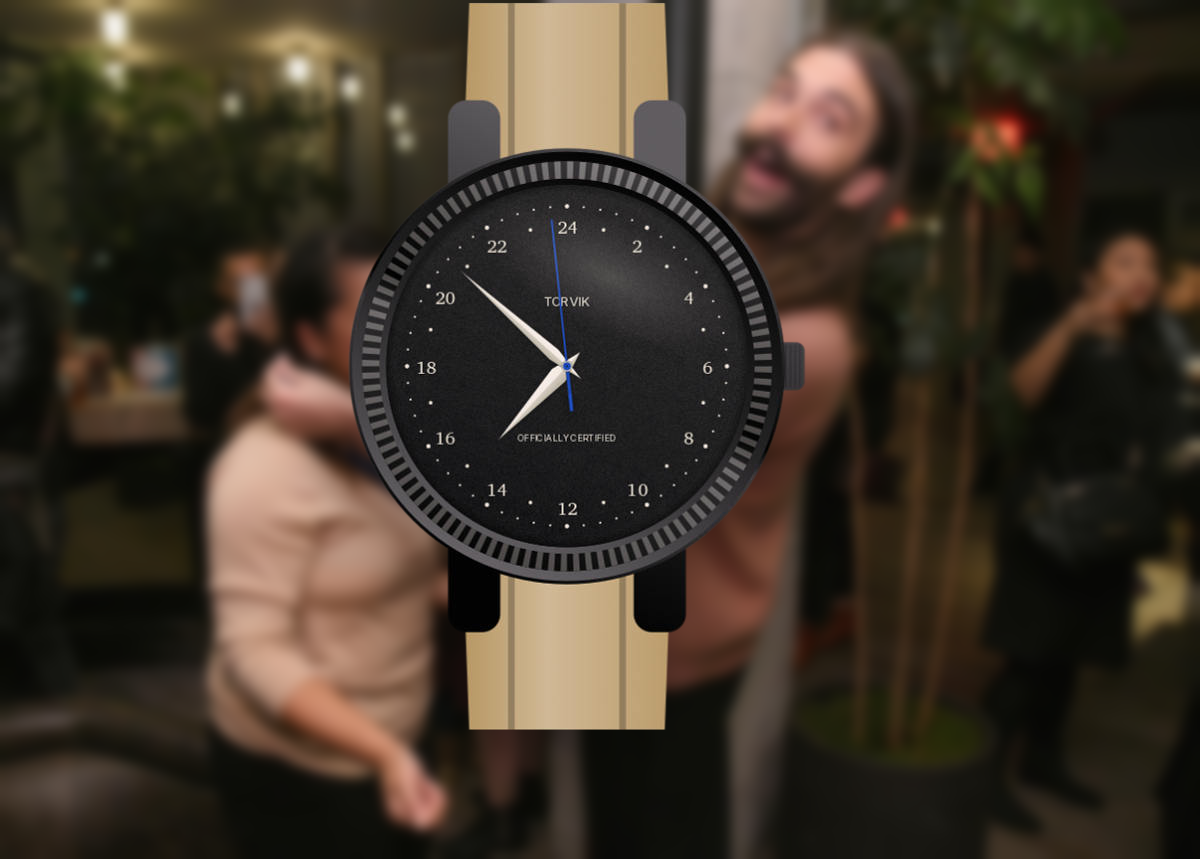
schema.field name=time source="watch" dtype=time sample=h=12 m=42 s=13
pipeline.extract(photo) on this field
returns h=14 m=51 s=59
